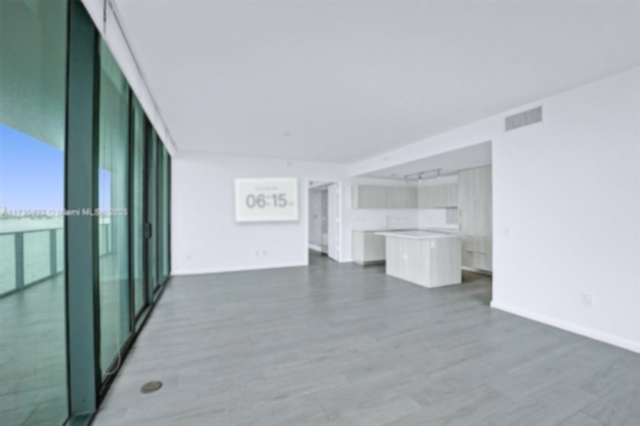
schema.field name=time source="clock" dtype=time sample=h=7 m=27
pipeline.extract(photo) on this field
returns h=6 m=15
